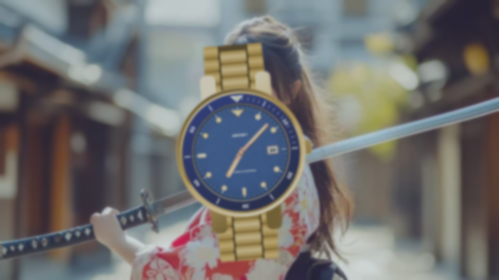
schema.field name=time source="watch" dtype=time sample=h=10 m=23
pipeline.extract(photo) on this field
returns h=7 m=8
